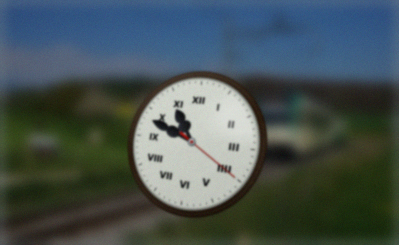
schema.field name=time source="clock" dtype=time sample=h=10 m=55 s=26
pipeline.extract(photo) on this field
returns h=10 m=48 s=20
